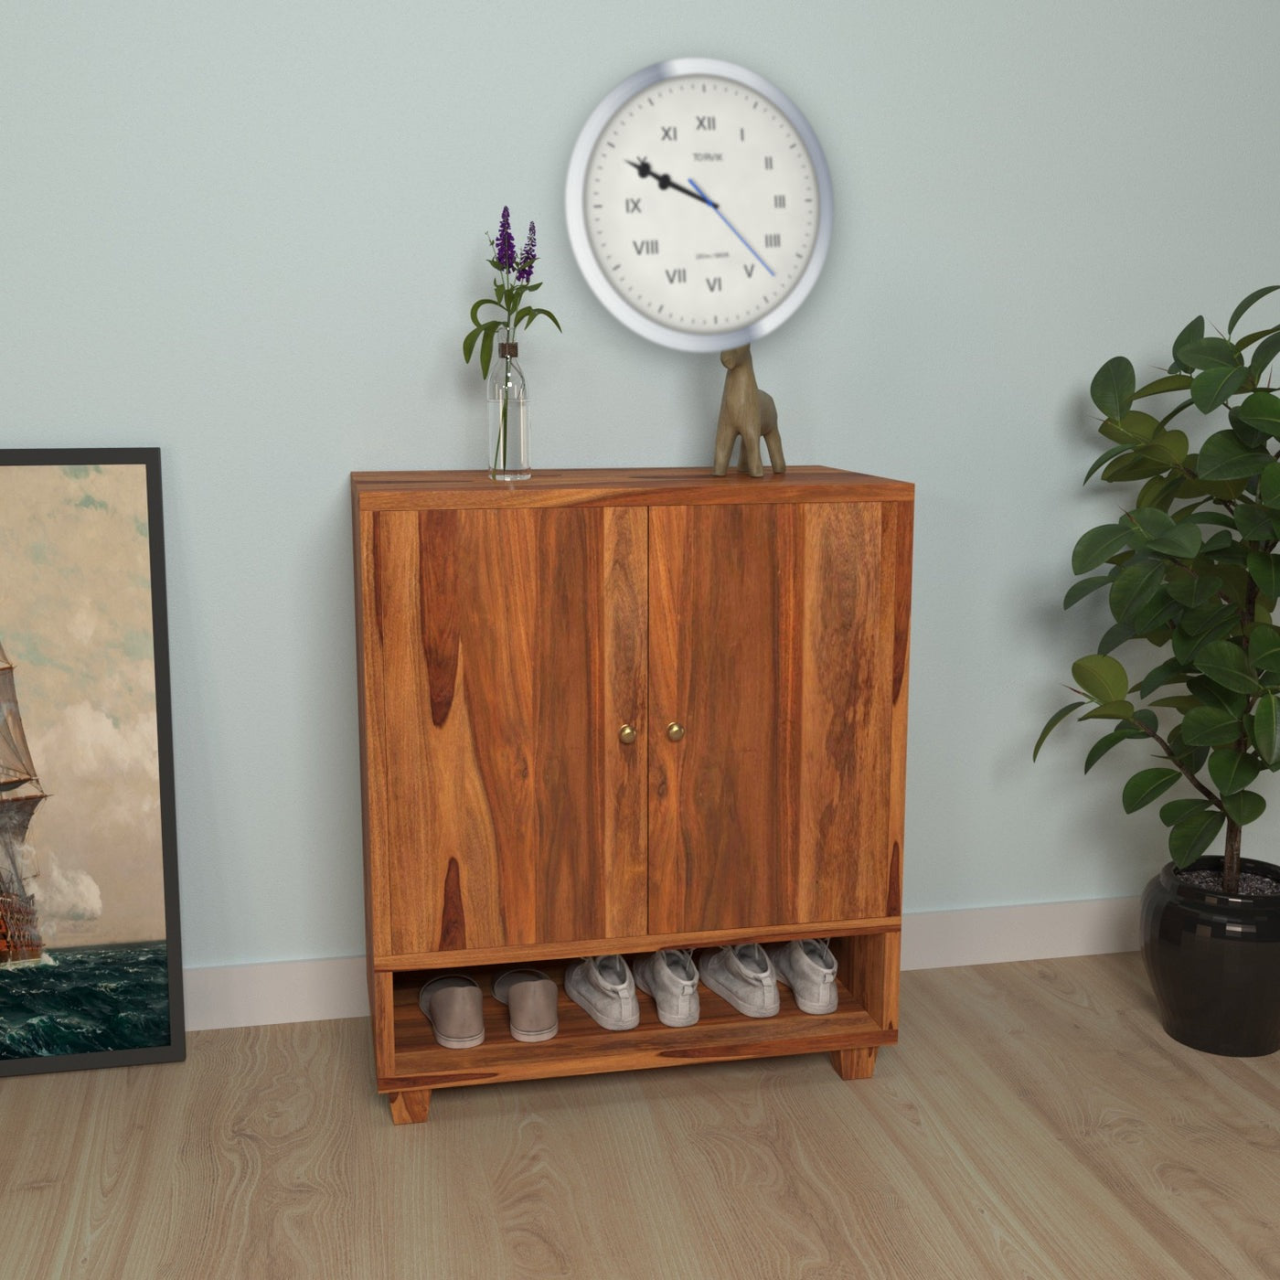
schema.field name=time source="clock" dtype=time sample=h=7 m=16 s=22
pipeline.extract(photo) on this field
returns h=9 m=49 s=23
